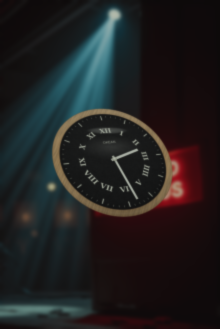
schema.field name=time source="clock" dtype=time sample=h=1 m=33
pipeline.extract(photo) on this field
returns h=2 m=28
